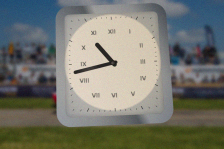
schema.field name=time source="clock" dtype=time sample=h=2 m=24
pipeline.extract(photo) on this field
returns h=10 m=43
